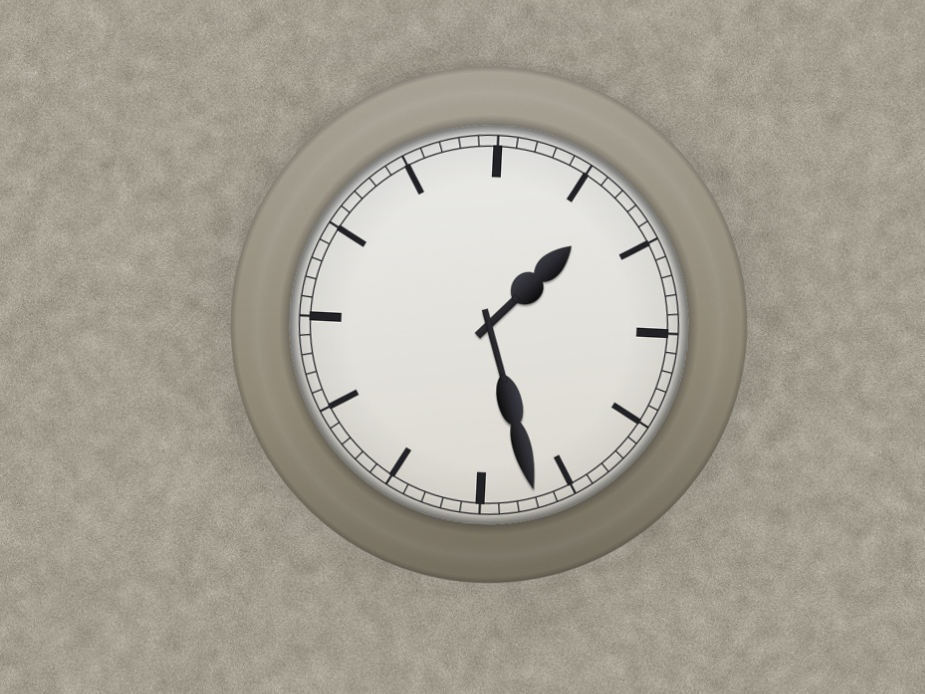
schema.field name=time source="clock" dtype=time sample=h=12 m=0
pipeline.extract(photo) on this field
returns h=1 m=27
